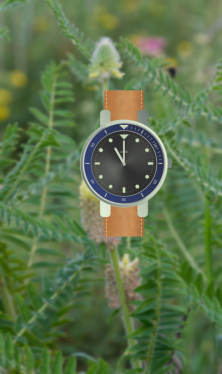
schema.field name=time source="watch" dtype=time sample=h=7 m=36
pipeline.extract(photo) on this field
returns h=11 m=0
